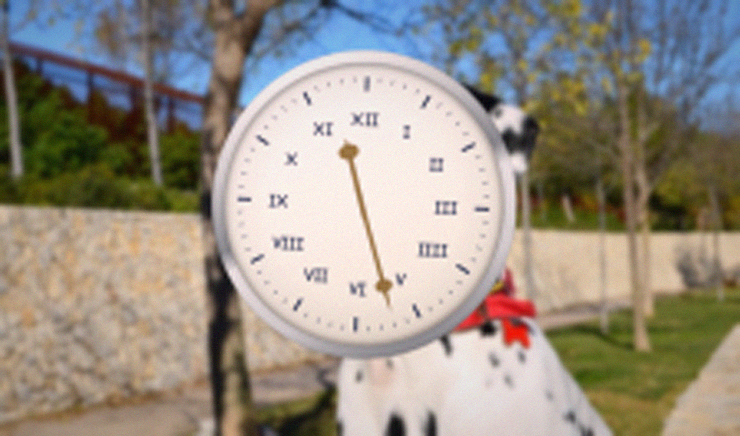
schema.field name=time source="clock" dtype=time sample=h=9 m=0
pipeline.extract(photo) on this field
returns h=11 m=27
